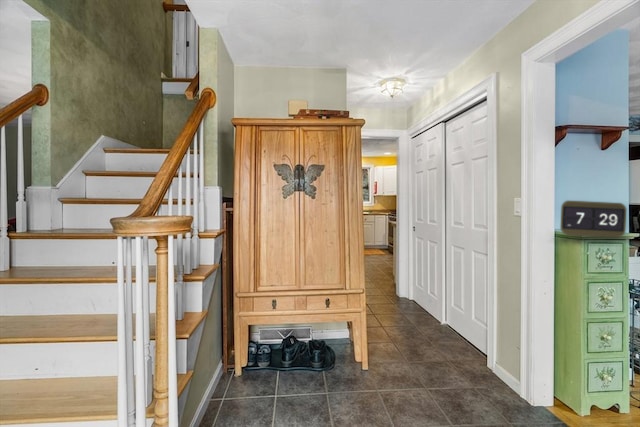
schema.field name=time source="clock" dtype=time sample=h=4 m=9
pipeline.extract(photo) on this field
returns h=7 m=29
